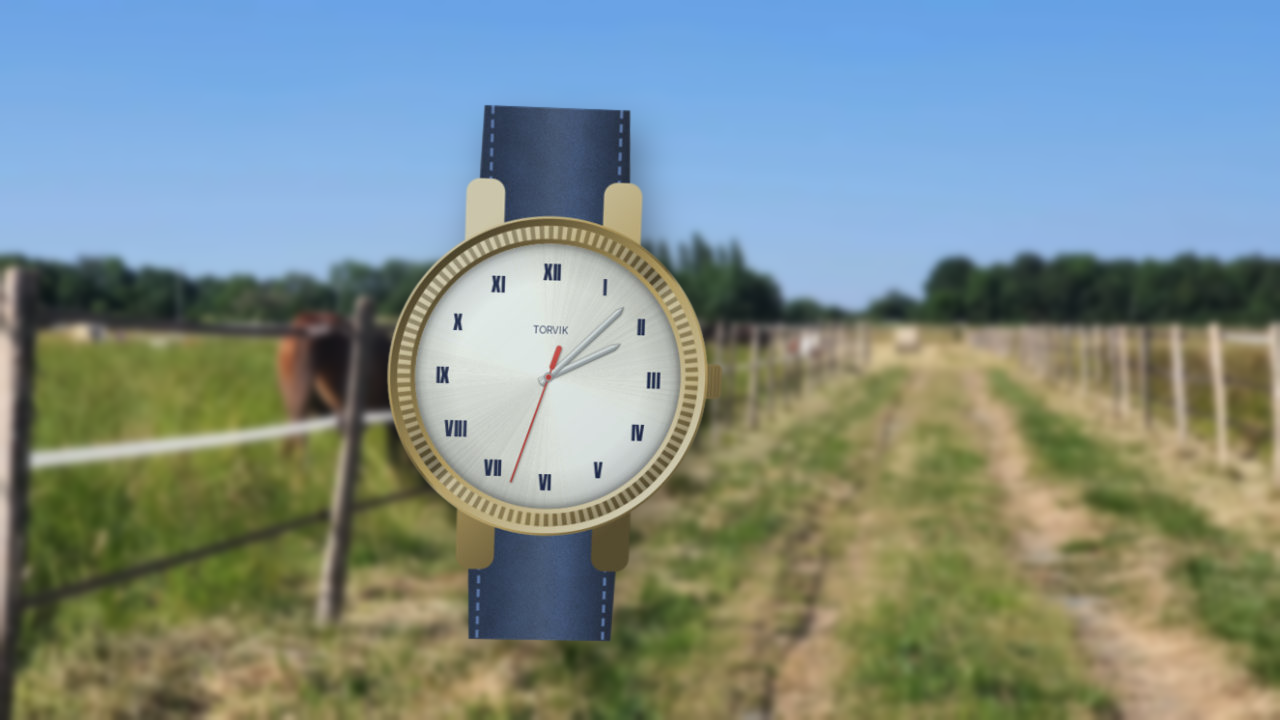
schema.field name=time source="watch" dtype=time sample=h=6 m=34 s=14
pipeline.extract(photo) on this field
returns h=2 m=7 s=33
